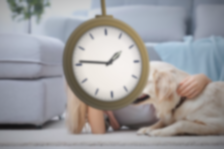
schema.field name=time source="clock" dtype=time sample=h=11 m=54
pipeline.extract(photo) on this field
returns h=1 m=46
